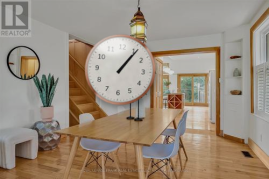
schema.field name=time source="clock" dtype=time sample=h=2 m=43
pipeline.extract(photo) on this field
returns h=1 m=6
